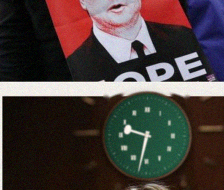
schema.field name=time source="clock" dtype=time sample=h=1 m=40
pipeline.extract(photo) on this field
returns h=9 m=32
